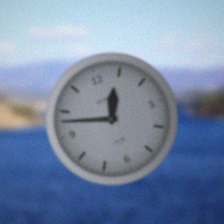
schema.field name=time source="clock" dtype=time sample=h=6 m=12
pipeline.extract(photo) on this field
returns h=12 m=48
